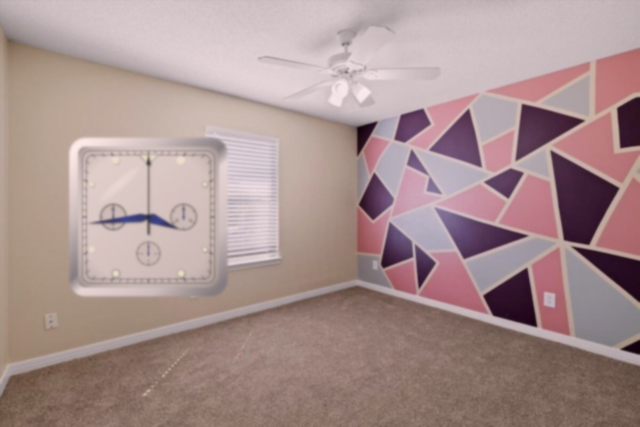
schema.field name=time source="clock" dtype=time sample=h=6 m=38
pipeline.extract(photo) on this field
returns h=3 m=44
